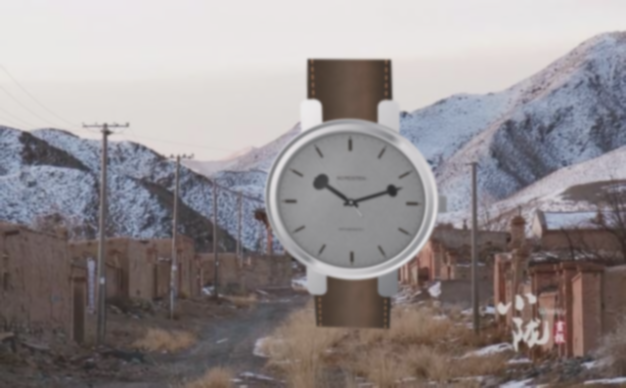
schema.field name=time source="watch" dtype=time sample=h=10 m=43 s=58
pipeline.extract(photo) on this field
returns h=10 m=11 s=54
